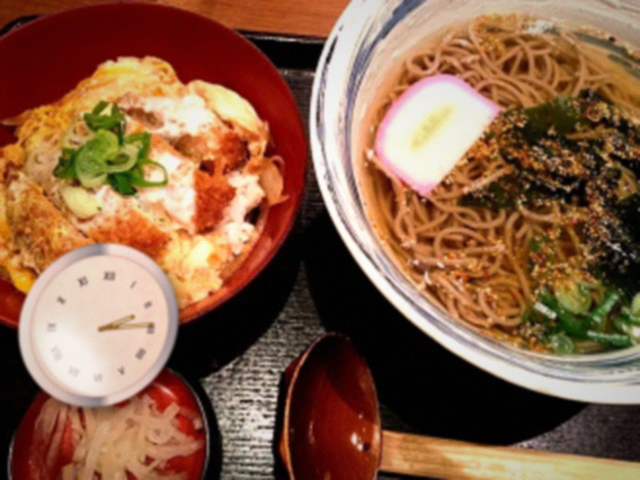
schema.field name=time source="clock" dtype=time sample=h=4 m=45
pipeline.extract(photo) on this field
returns h=2 m=14
